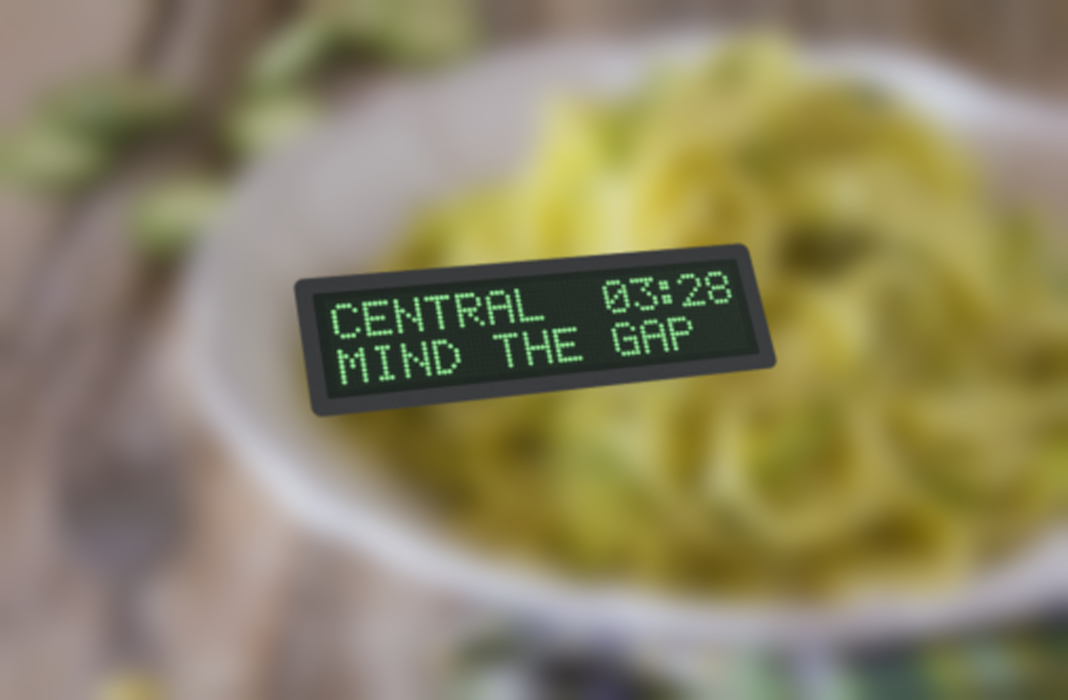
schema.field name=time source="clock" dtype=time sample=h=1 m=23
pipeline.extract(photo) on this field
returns h=3 m=28
